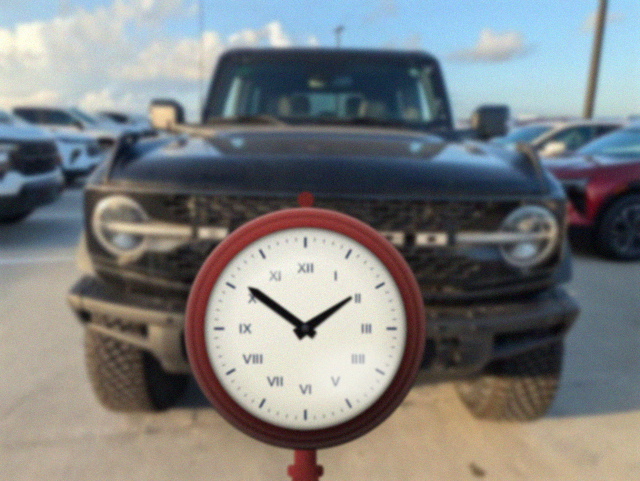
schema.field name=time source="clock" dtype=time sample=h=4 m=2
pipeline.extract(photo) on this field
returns h=1 m=51
